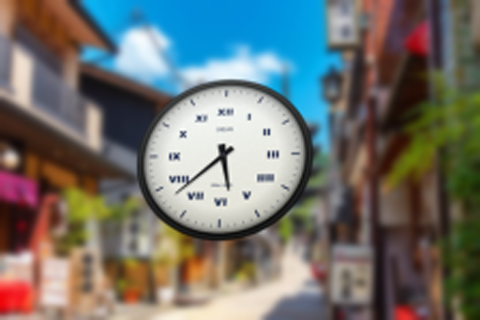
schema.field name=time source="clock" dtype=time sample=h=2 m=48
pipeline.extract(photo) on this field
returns h=5 m=38
